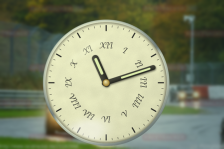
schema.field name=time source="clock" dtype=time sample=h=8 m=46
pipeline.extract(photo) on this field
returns h=11 m=12
